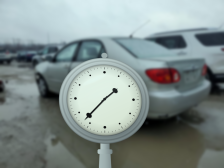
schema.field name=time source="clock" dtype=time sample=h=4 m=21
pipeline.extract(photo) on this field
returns h=1 m=37
